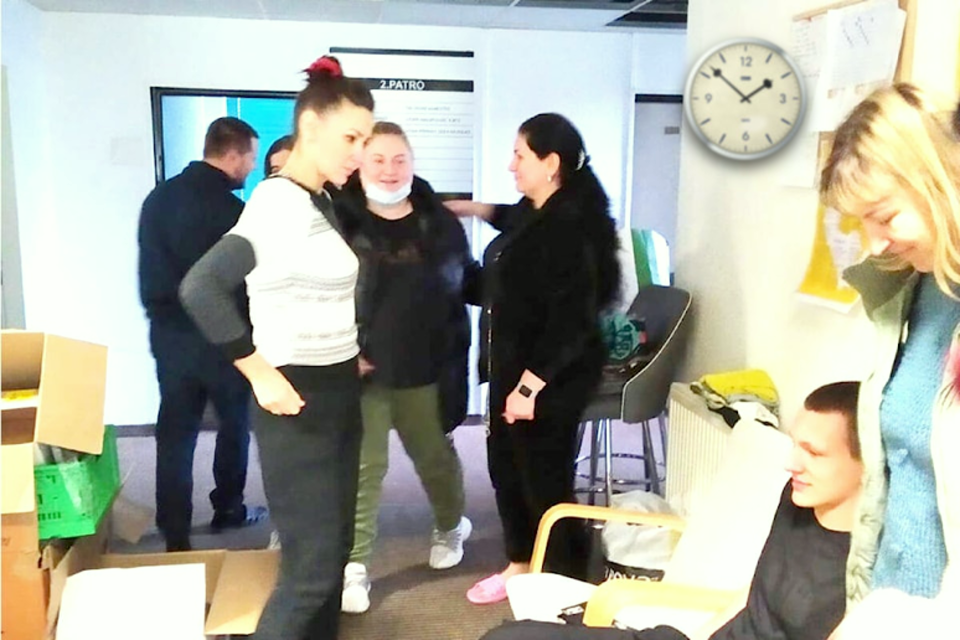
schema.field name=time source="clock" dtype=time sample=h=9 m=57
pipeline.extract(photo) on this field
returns h=1 m=52
